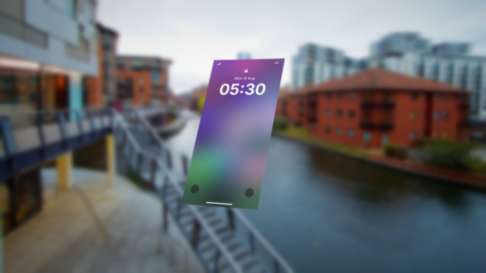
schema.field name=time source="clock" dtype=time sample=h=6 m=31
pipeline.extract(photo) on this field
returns h=5 m=30
